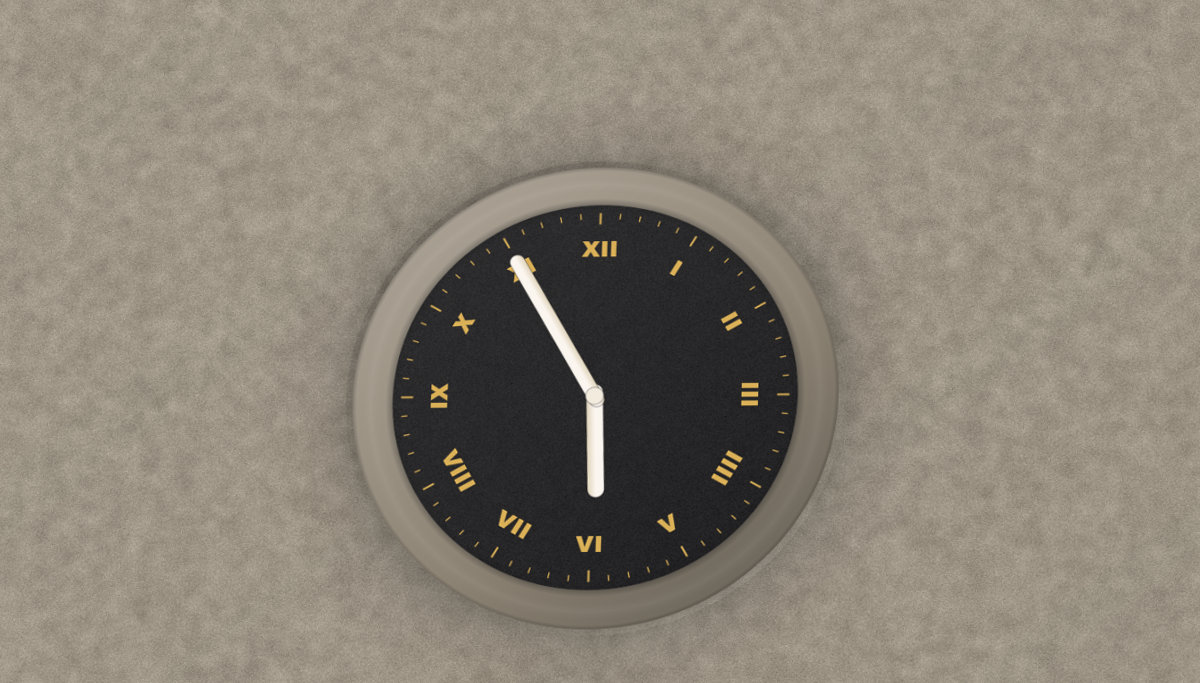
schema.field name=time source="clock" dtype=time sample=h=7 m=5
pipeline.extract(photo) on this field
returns h=5 m=55
